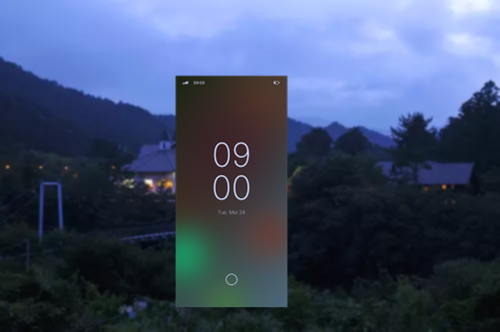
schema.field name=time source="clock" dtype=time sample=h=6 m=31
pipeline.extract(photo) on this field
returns h=9 m=0
